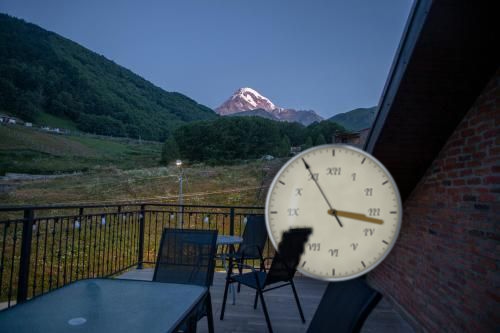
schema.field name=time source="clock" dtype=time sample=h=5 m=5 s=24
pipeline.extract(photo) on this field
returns h=3 m=16 s=55
